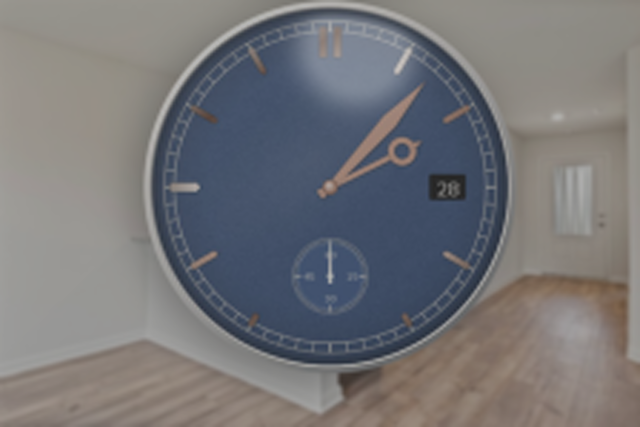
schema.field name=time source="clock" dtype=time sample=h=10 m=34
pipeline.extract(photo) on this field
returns h=2 m=7
